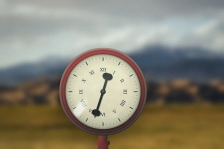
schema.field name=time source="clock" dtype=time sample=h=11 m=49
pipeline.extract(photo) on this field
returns h=12 m=33
